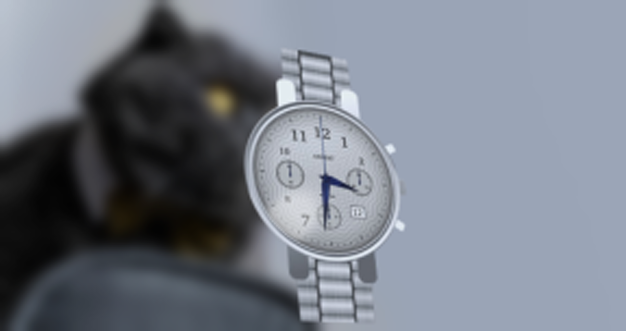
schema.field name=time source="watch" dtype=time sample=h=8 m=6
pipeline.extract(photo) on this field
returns h=3 m=31
